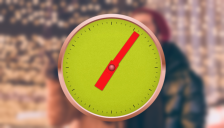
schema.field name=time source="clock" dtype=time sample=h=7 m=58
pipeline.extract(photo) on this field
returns h=7 m=6
